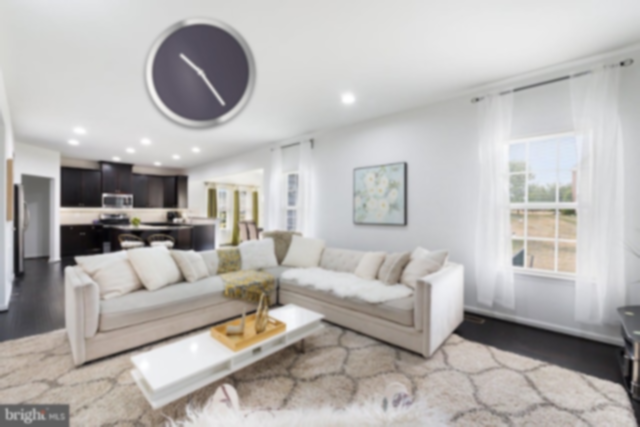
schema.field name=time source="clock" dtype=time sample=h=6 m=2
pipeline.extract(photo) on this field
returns h=10 m=24
